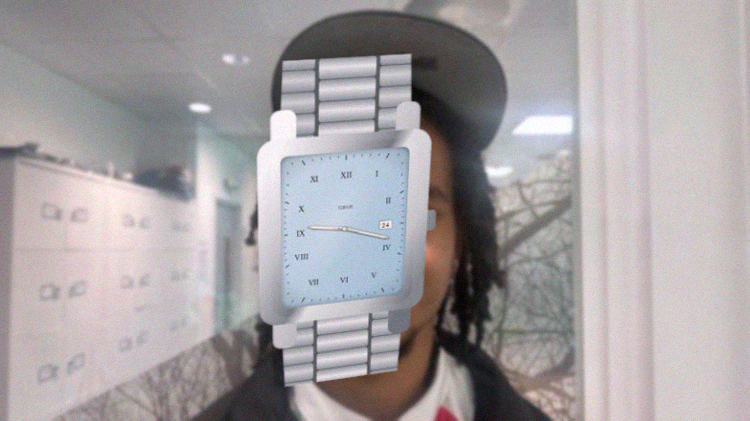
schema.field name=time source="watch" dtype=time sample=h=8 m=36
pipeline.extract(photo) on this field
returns h=9 m=18
